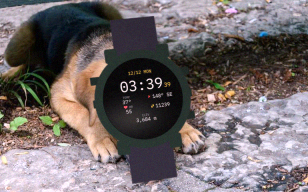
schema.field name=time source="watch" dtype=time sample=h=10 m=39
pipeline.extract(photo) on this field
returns h=3 m=39
